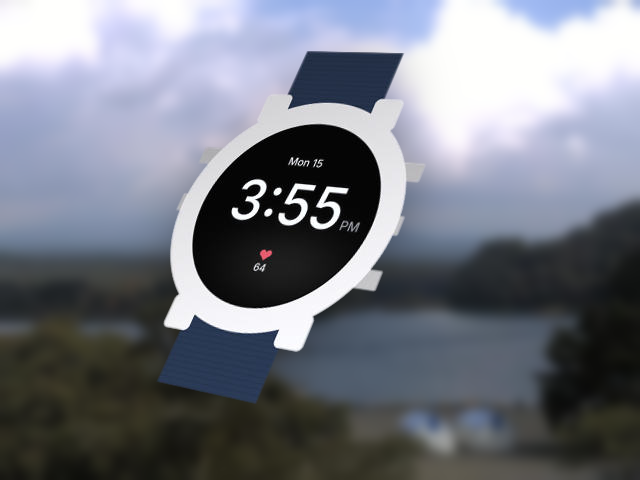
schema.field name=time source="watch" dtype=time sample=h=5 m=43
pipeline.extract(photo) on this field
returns h=3 m=55
